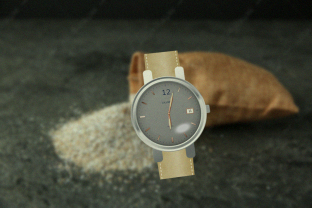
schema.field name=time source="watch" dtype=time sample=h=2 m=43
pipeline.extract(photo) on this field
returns h=6 m=3
